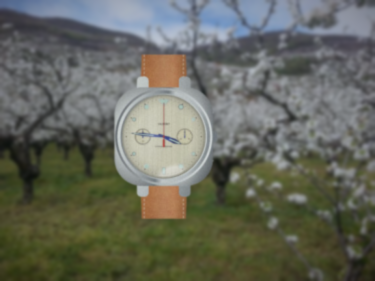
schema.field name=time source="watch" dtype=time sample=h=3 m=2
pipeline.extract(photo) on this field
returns h=3 m=46
